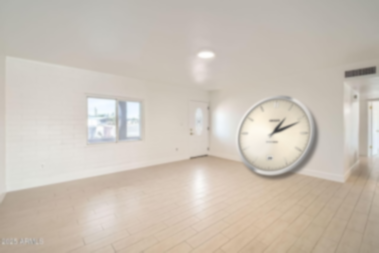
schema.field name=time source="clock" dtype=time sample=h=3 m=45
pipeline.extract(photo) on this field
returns h=1 m=11
